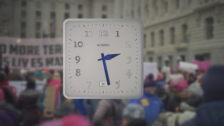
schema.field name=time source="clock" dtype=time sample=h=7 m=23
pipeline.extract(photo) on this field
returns h=2 m=28
